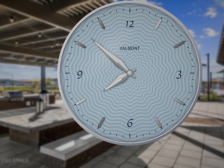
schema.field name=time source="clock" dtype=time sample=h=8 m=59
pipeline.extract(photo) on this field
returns h=7 m=52
